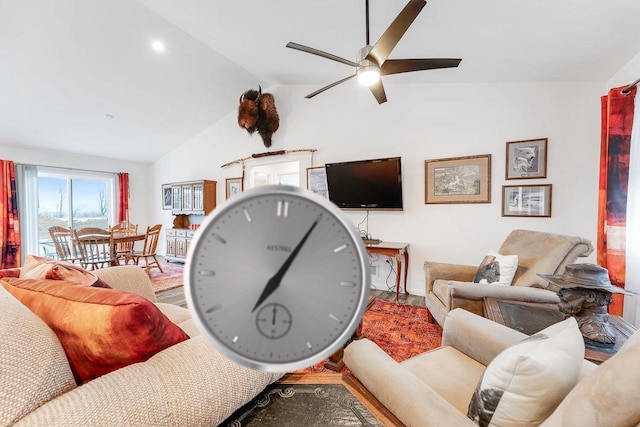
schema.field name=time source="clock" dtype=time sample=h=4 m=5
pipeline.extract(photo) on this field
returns h=7 m=5
